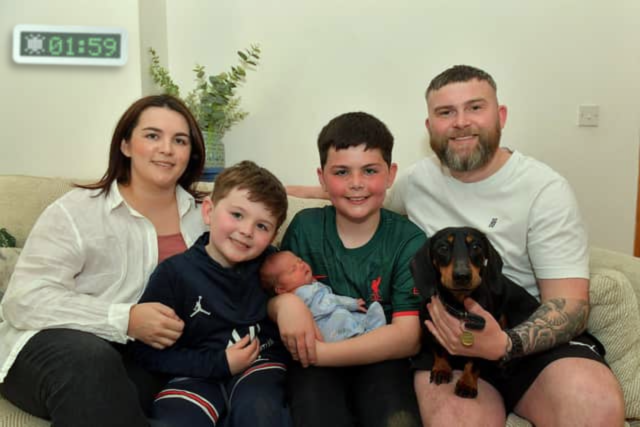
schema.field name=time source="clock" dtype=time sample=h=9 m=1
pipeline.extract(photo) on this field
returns h=1 m=59
